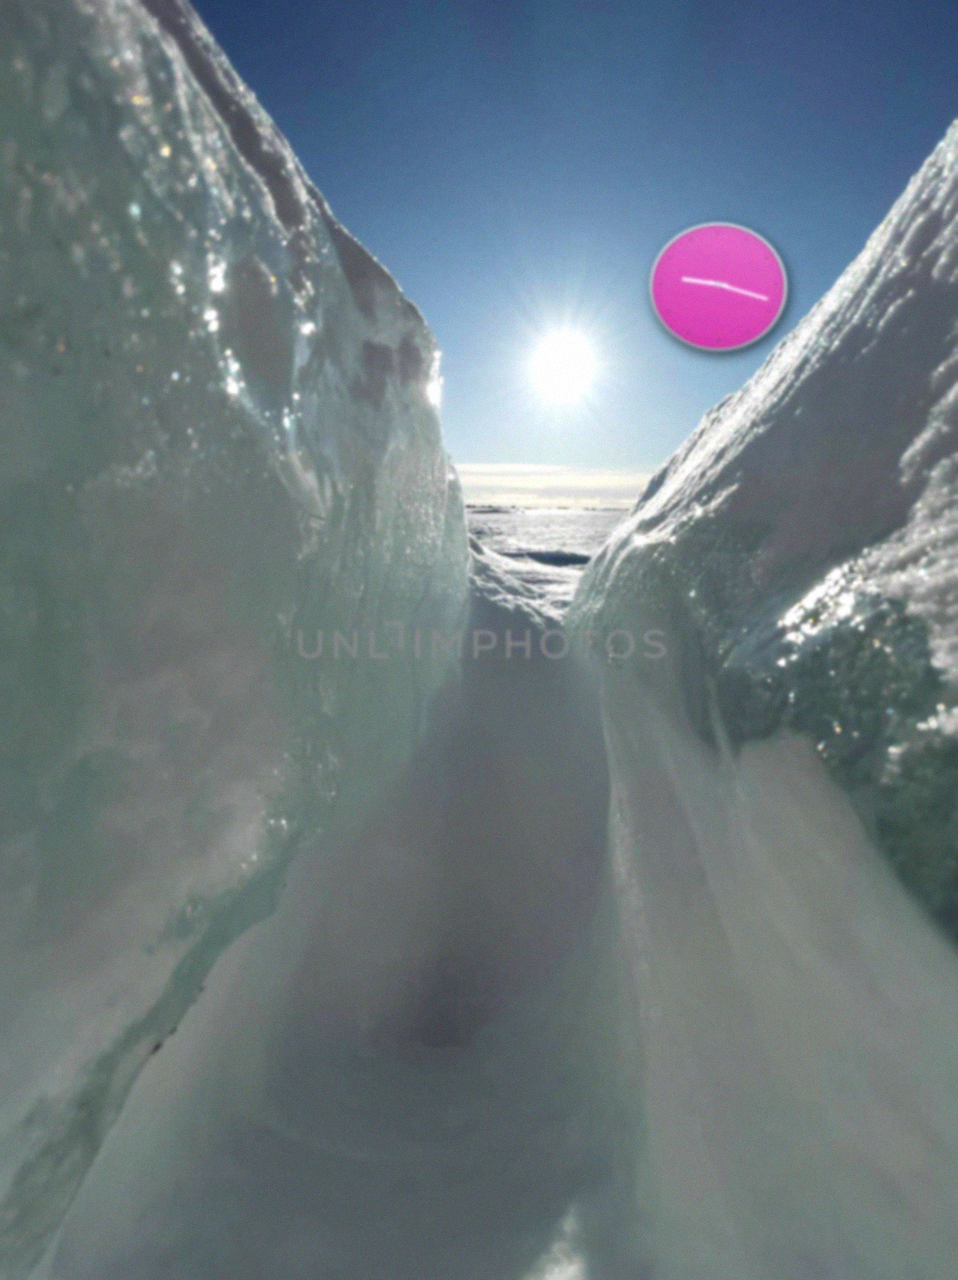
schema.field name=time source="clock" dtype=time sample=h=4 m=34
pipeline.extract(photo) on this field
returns h=9 m=18
